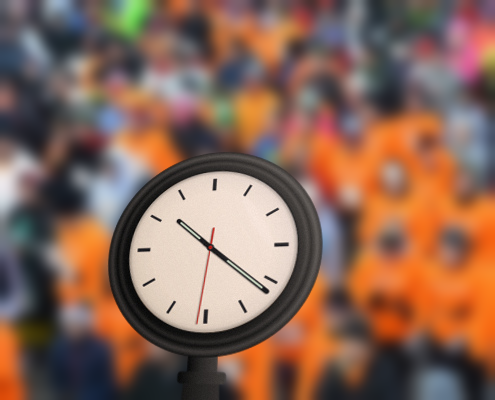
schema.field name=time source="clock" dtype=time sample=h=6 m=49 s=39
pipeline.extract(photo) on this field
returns h=10 m=21 s=31
